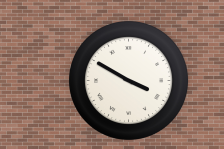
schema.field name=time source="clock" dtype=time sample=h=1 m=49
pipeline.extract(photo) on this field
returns h=3 m=50
